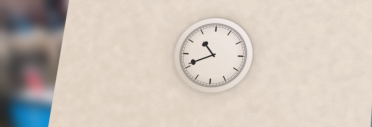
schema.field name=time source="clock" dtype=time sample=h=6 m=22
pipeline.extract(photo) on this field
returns h=10 m=41
